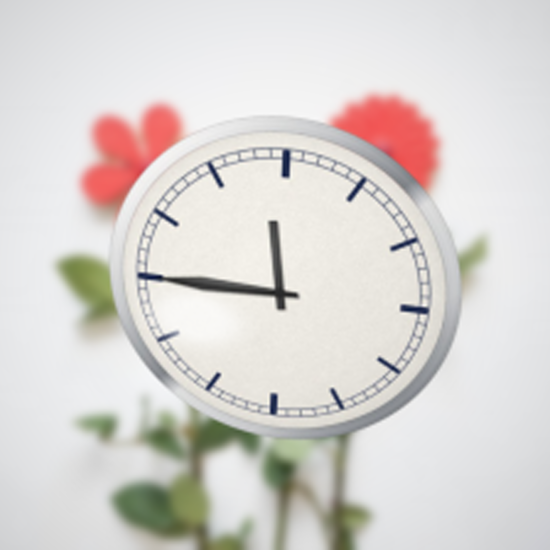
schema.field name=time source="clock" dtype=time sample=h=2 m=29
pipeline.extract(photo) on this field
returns h=11 m=45
